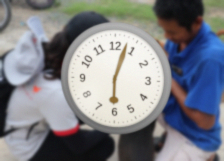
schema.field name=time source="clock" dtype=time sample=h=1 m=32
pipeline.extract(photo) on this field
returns h=6 m=3
